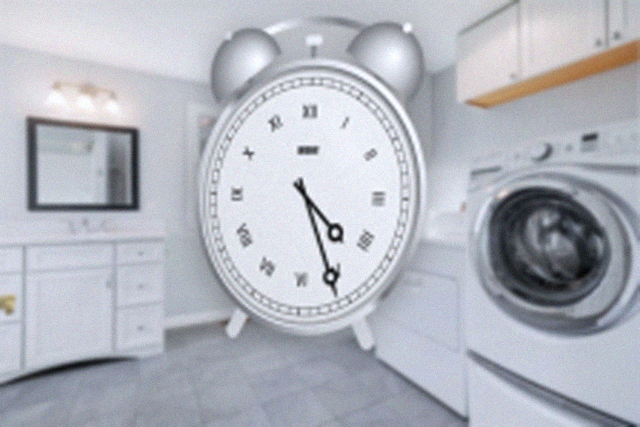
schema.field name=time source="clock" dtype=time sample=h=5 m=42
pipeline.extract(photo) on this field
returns h=4 m=26
